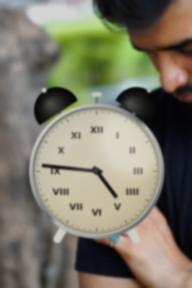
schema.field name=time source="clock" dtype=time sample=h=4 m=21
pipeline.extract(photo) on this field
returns h=4 m=46
